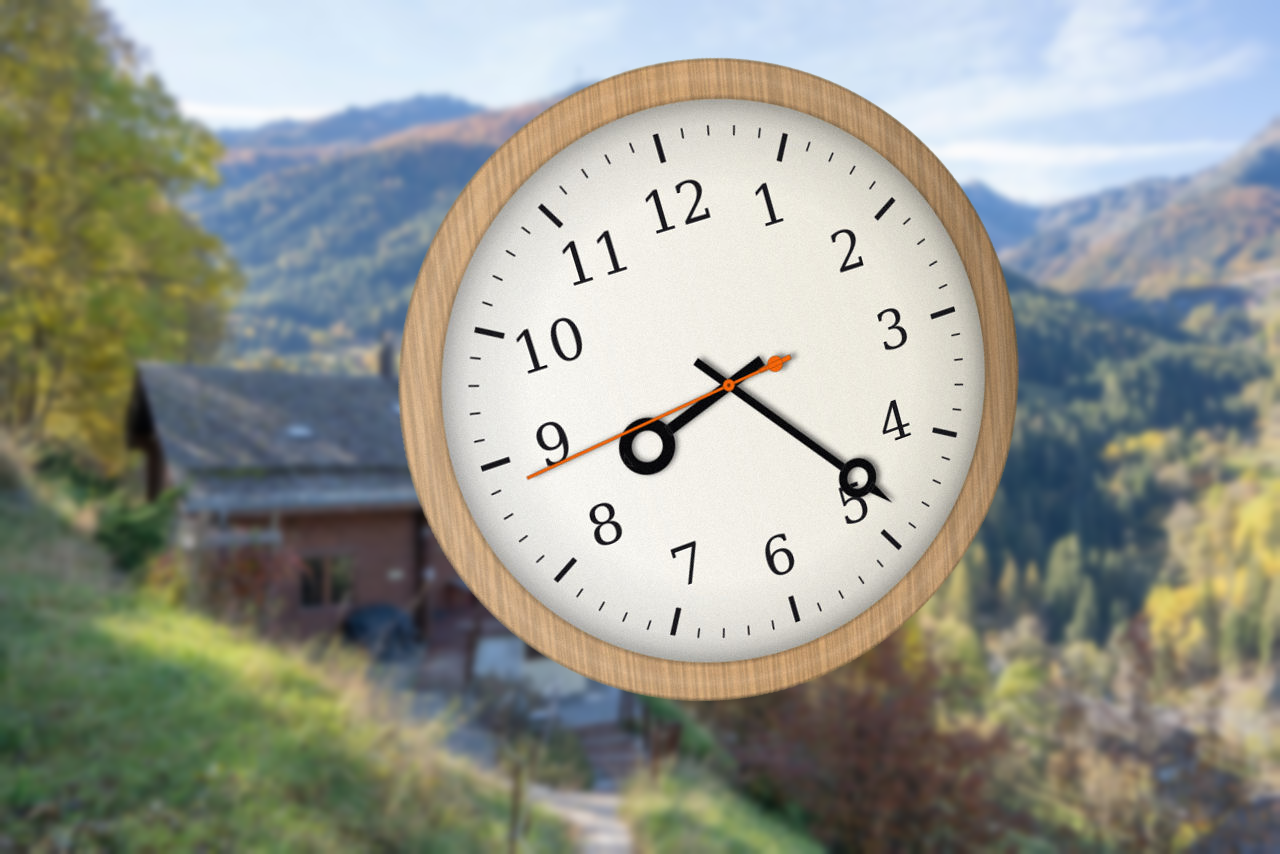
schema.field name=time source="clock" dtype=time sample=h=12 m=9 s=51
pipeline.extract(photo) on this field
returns h=8 m=23 s=44
